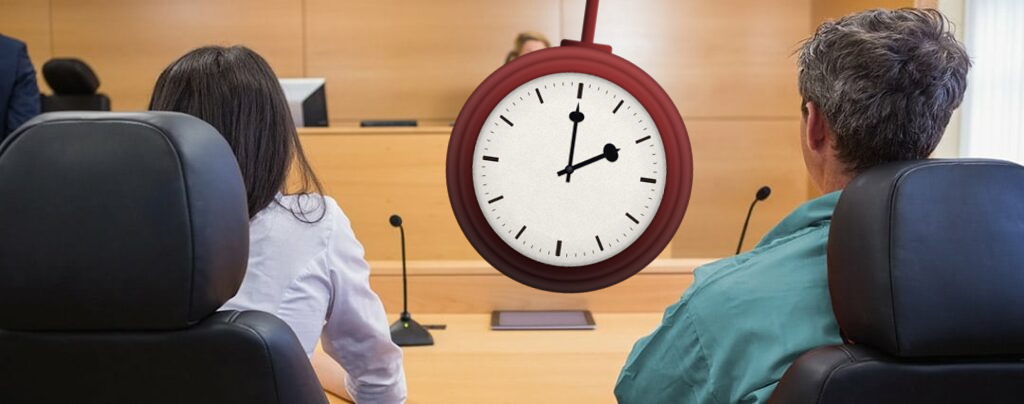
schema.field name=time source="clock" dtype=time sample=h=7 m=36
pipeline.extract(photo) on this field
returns h=2 m=0
